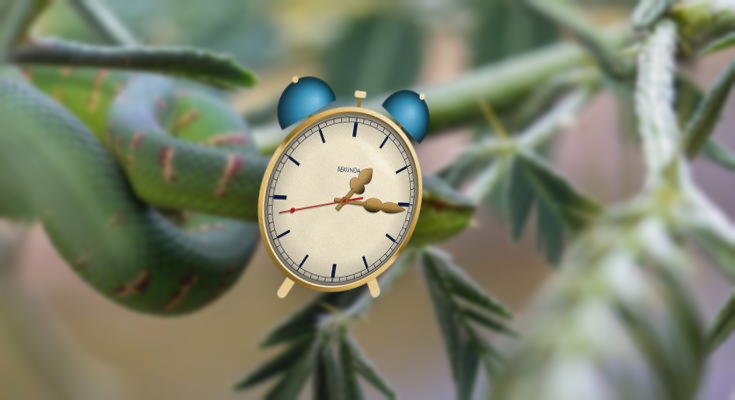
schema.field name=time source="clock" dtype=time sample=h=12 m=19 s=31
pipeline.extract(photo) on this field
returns h=1 m=15 s=43
